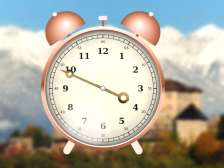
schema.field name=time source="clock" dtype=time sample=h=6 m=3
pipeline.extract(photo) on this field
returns h=3 m=49
